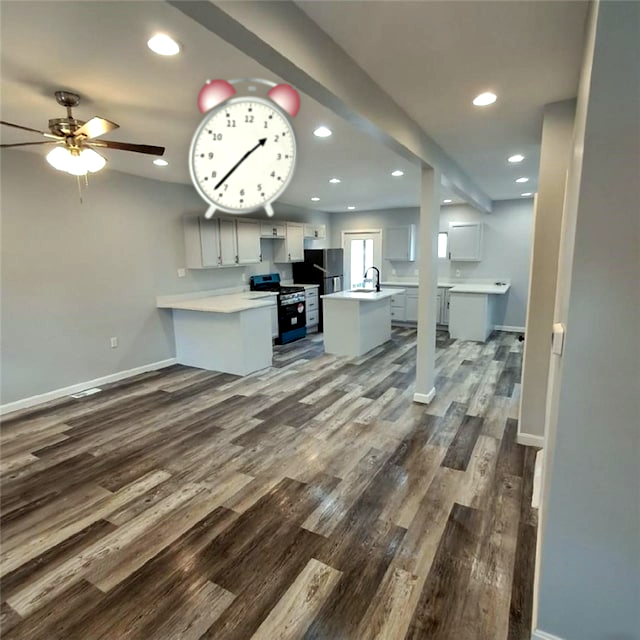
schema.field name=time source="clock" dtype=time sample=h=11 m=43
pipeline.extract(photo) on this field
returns h=1 m=37
